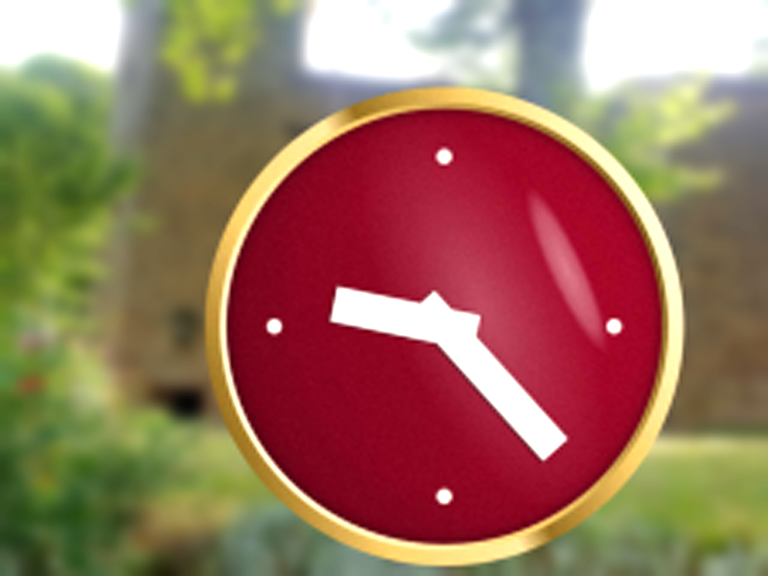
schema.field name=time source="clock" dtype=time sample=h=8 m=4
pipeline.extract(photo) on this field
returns h=9 m=23
